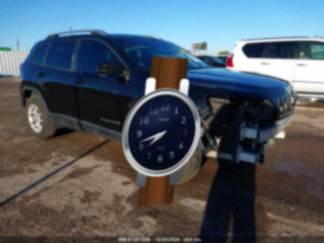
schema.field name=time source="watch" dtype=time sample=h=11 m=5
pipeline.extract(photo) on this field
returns h=7 m=42
